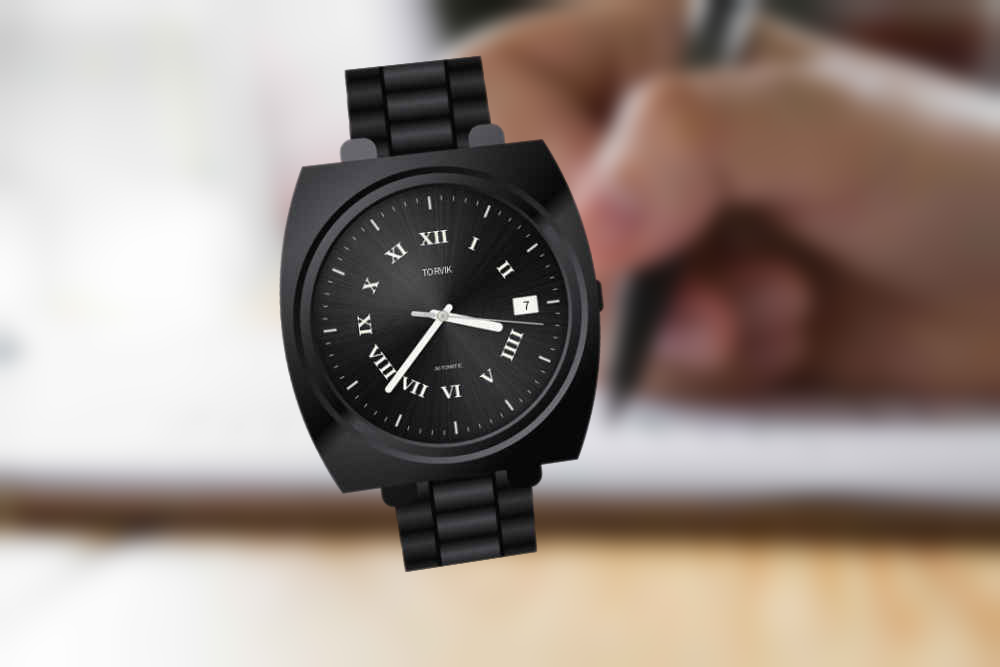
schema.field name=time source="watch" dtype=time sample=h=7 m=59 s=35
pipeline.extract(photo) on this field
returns h=3 m=37 s=17
